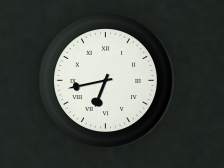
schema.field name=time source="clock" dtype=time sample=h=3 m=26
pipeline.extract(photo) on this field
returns h=6 m=43
